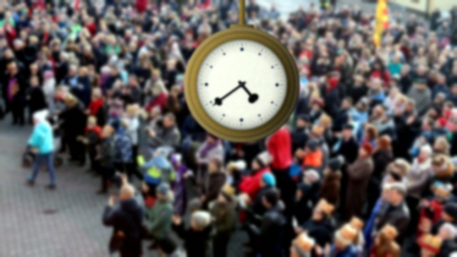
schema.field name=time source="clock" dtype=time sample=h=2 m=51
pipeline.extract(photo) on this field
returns h=4 m=39
